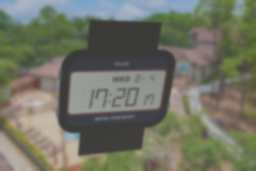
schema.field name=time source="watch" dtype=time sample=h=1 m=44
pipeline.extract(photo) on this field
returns h=17 m=20
